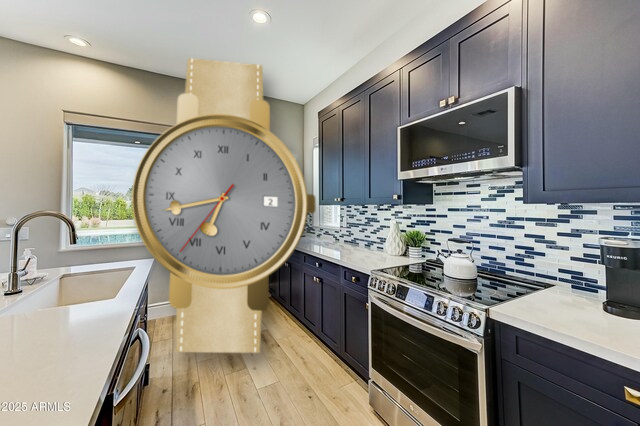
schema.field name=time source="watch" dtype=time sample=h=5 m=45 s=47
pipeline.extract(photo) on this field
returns h=6 m=42 s=36
